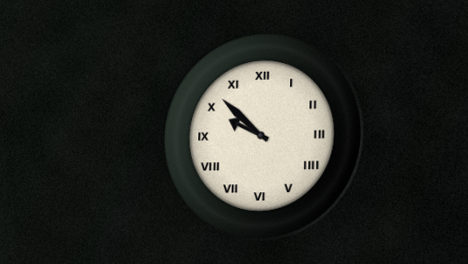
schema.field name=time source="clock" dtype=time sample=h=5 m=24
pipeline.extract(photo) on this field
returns h=9 m=52
